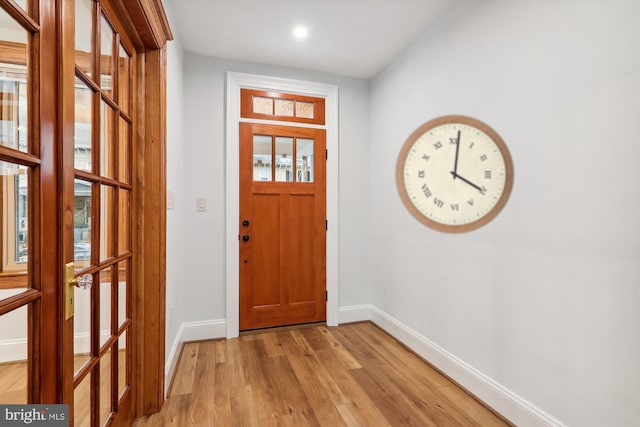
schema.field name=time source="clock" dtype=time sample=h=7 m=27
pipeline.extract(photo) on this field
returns h=4 m=1
